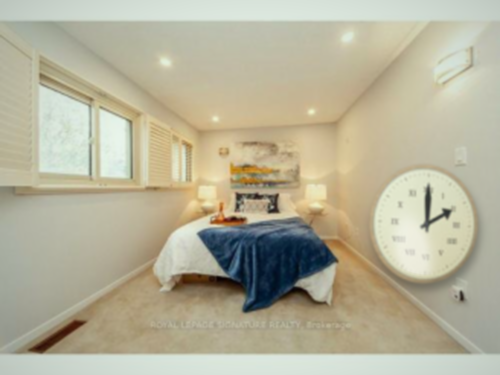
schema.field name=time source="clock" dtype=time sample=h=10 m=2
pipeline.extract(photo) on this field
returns h=2 m=0
